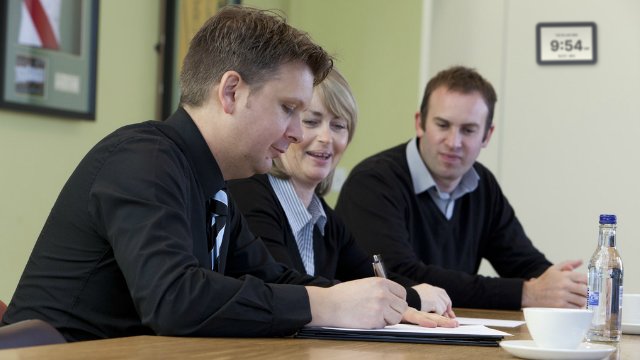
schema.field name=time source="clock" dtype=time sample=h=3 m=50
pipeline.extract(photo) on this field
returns h=9 m=54
